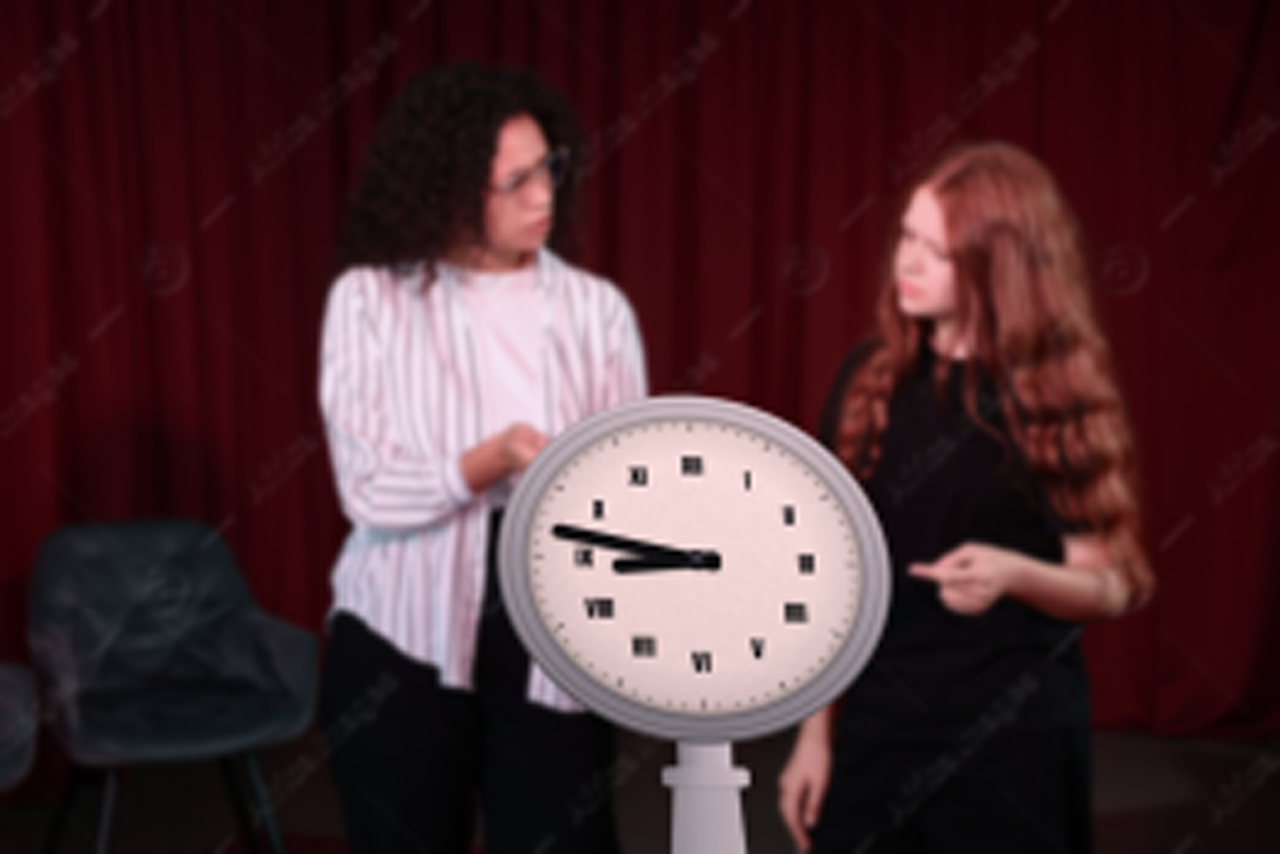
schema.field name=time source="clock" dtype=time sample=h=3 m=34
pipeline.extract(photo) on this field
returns h=8 m=47
